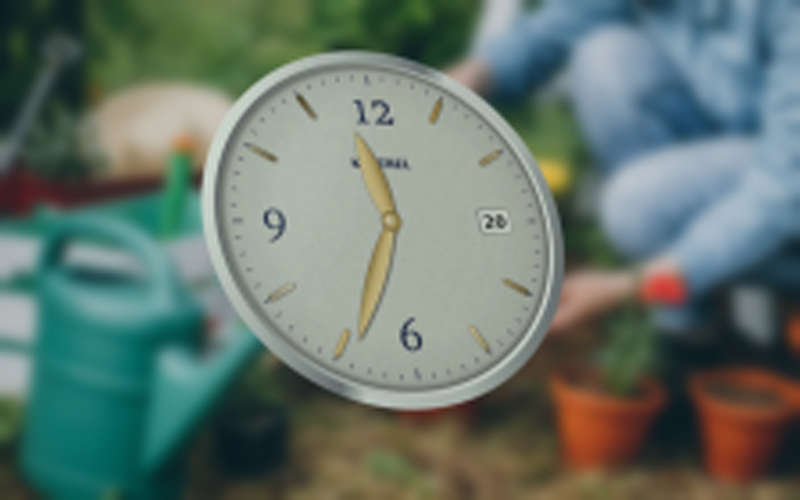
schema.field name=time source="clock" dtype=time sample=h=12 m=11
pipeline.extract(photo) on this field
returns h=11 m=34
